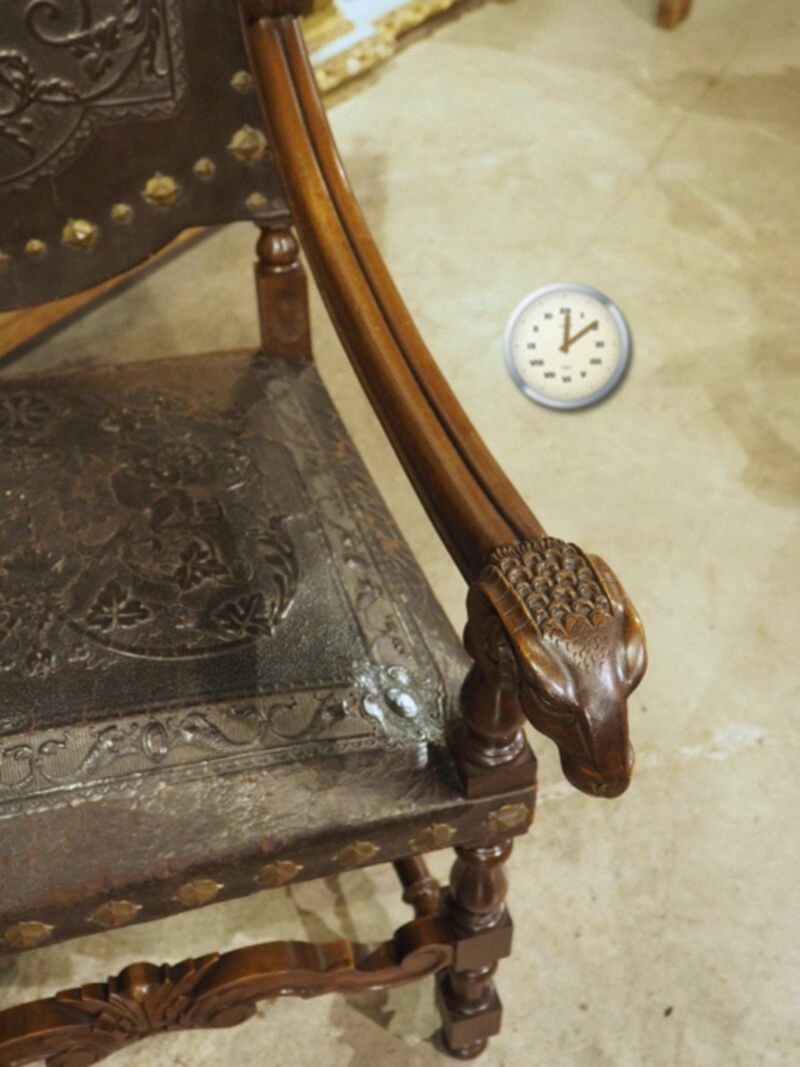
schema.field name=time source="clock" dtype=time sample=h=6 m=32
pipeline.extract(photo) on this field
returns h=12 m=9
